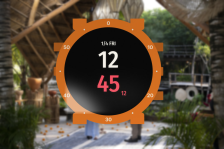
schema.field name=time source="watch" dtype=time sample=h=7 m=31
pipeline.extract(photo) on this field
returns h=12 m=45
